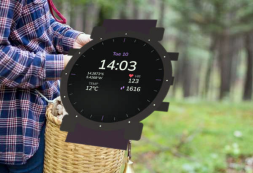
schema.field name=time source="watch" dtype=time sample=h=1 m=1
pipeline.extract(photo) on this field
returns h=14 m=3
